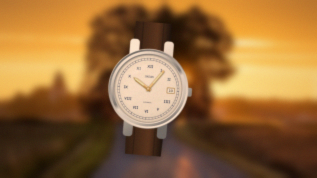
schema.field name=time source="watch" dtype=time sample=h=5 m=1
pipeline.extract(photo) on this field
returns h=10 m=6
